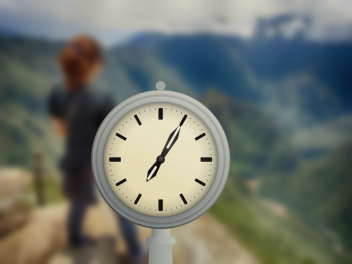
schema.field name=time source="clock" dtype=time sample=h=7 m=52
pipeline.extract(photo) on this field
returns h=7 m=5
